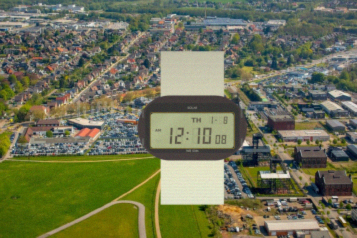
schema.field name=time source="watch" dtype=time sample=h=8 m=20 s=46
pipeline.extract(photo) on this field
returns h=12 m=10 s=8
